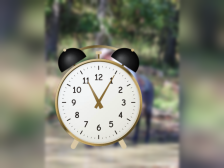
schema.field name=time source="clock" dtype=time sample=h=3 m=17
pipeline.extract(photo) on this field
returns h=11 m=5
